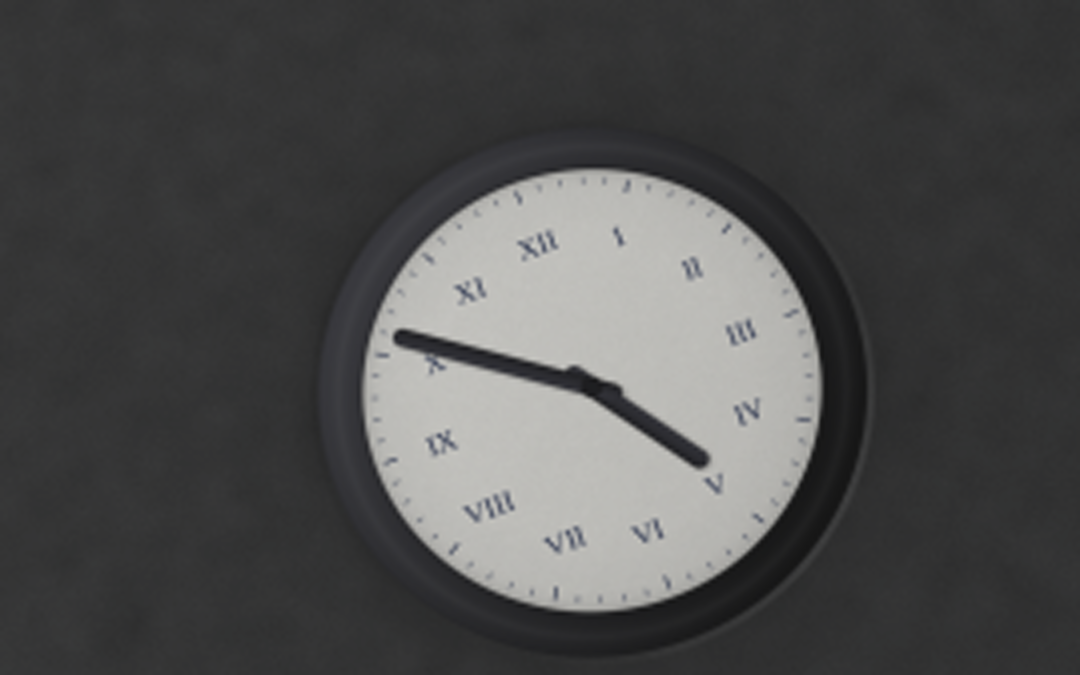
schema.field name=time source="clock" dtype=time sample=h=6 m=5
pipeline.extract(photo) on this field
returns h=4 m=51
